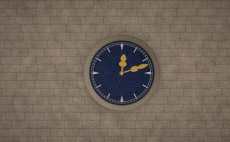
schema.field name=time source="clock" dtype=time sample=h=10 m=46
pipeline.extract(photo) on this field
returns h=12 m=12
